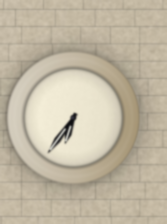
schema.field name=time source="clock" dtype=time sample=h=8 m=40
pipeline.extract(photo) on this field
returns h=6 m=36
